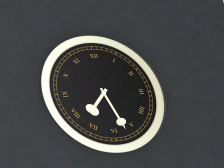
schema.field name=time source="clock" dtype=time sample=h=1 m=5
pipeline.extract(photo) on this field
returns h=7 m=27
